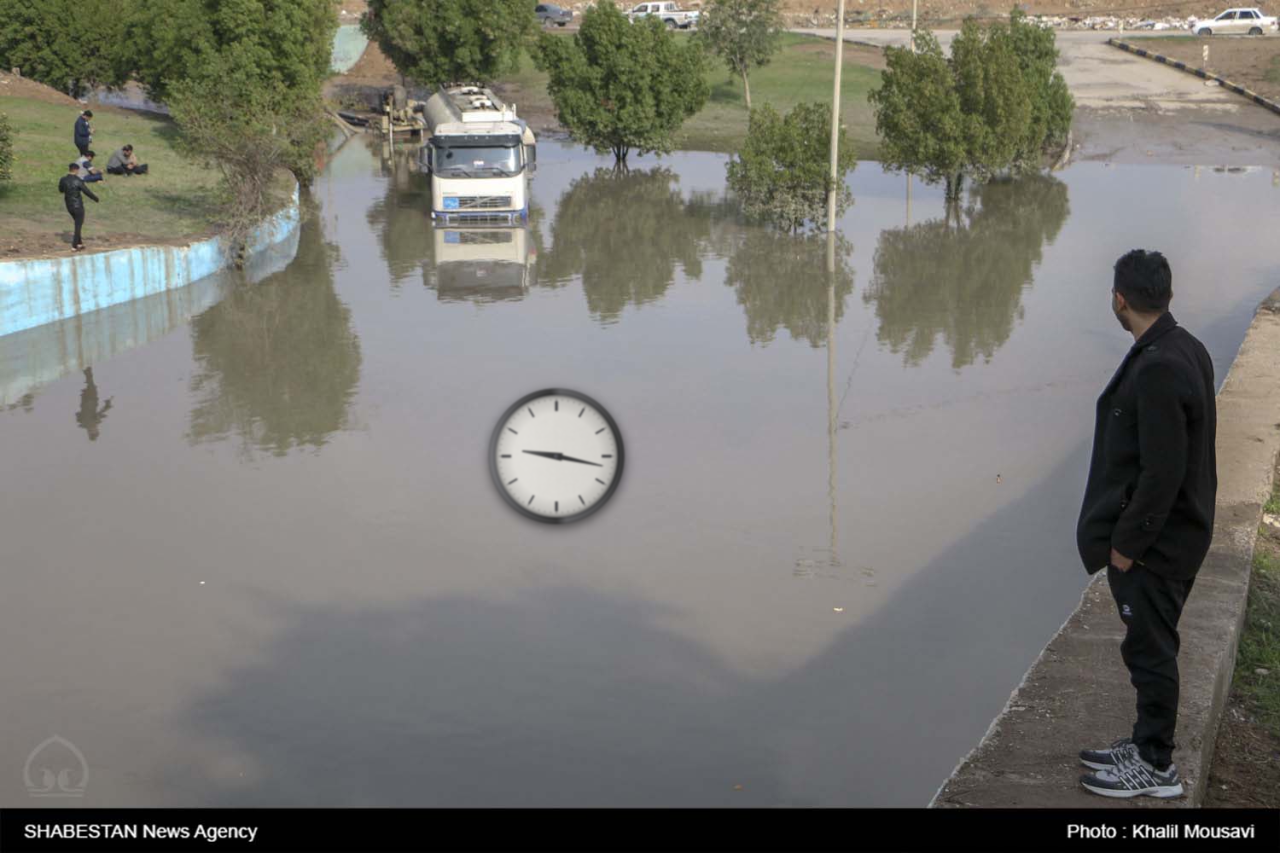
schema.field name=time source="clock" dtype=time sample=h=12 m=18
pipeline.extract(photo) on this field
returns h=9 m=17
